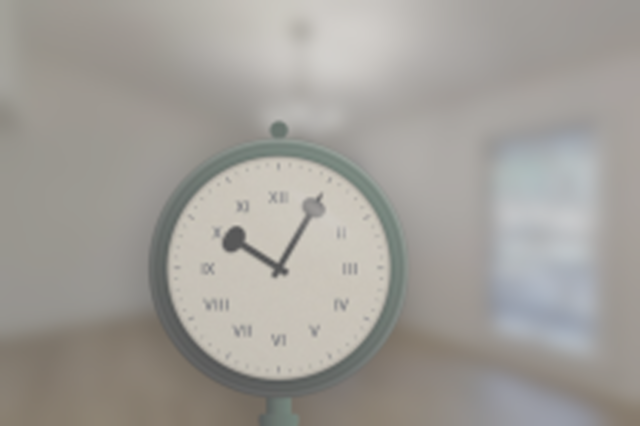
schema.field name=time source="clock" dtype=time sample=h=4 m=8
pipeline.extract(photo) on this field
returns h=10 m=5
